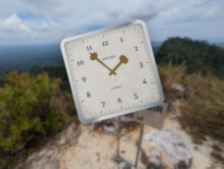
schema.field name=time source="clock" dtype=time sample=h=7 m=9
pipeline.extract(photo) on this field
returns h=1 m=54
